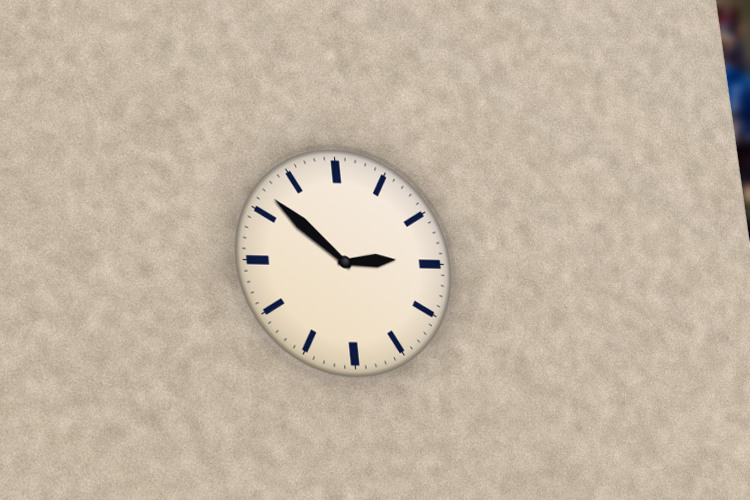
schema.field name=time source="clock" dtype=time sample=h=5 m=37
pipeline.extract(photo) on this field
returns h=2 m=52
